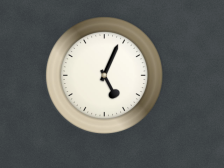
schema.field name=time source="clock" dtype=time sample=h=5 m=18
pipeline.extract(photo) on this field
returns h=5 m=4
